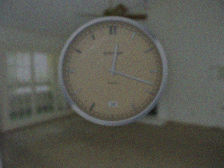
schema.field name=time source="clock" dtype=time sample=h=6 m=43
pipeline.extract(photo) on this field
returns h=12 m=18
